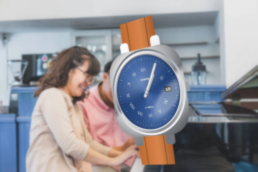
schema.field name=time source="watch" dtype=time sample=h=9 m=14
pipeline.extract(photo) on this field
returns h=1 m=5
